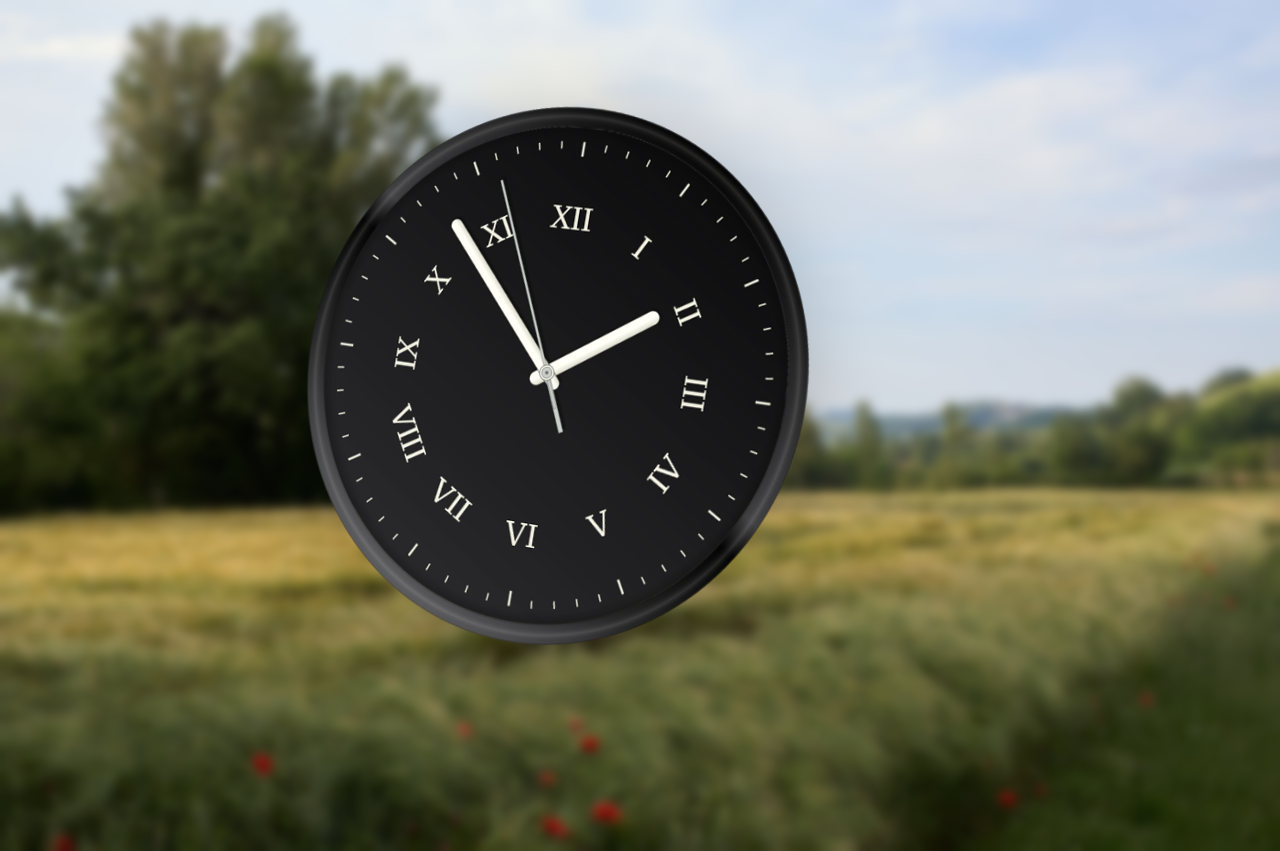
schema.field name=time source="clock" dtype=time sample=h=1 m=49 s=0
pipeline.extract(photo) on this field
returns h=1 m=52 s=56
